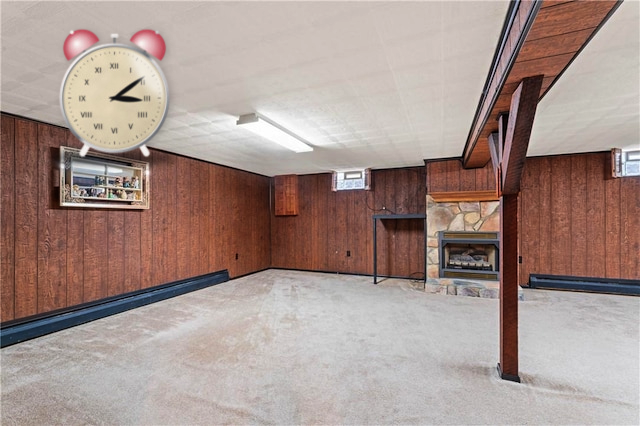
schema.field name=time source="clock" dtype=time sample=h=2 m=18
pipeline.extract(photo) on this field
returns h=3 m=9
